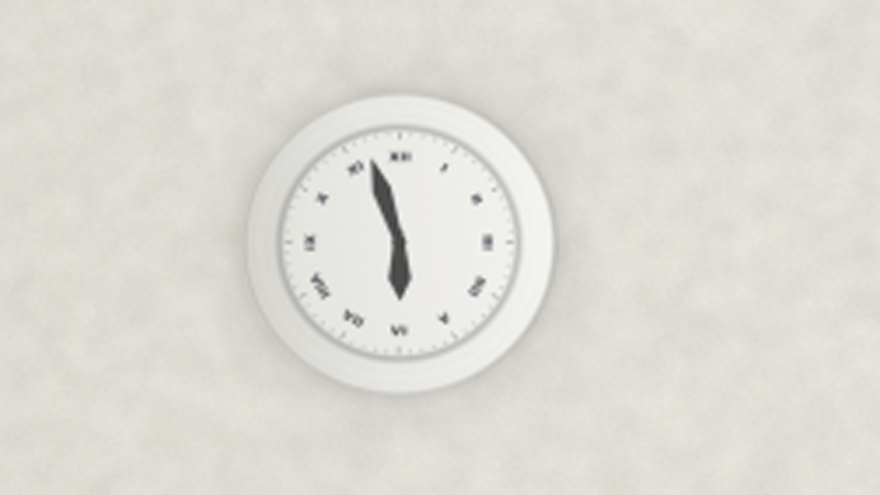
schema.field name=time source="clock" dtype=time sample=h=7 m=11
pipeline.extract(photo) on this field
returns h=5 m=57
